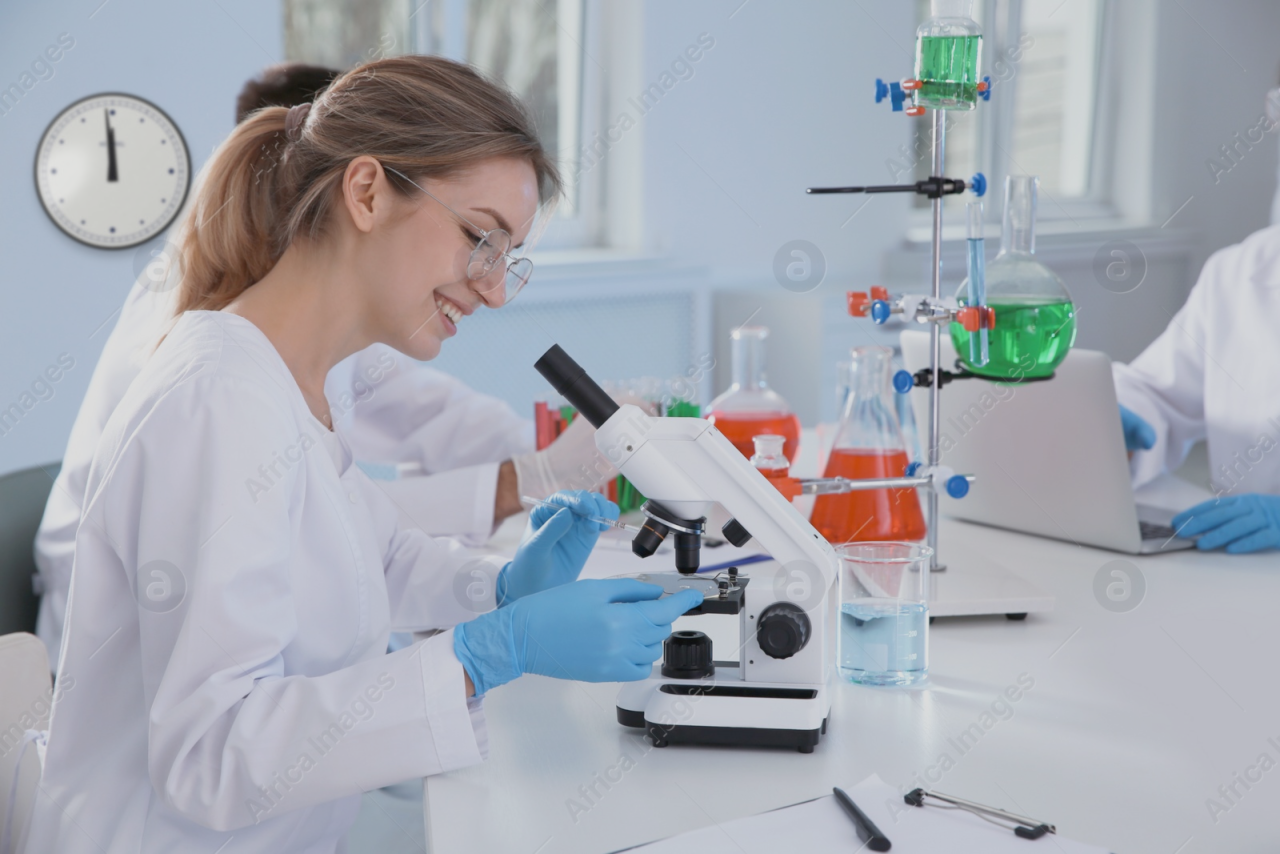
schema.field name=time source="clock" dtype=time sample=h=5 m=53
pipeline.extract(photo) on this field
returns h=11 m=59
